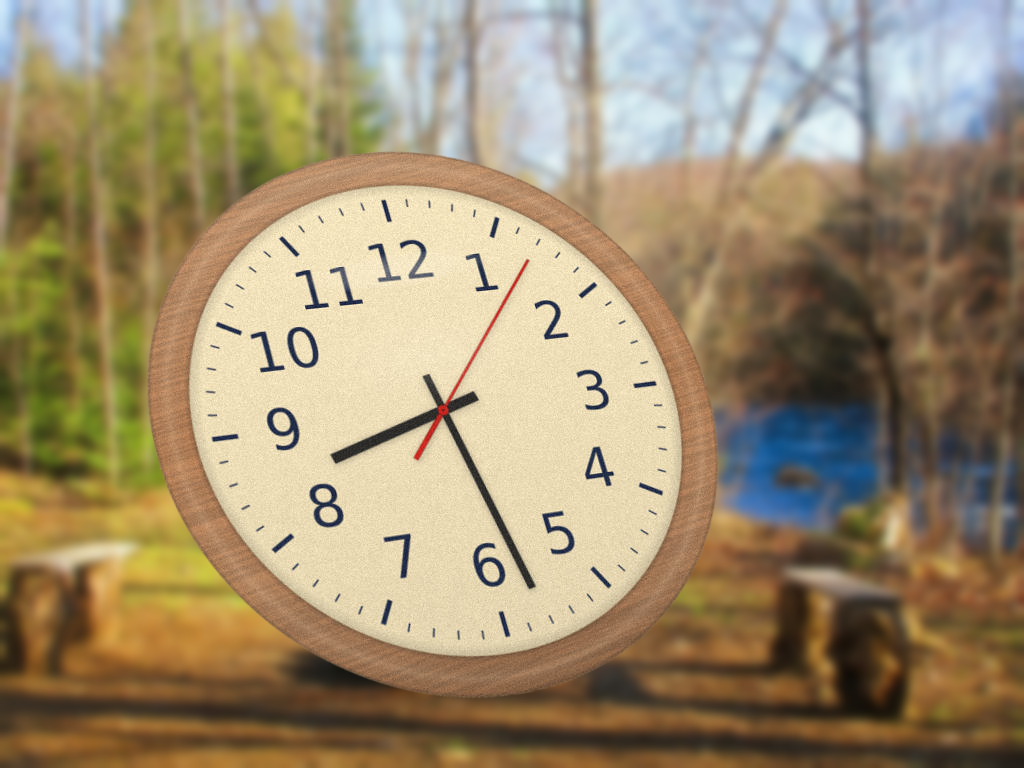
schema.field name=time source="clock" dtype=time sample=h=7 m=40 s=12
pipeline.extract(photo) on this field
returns h=8 m=28 s=7
